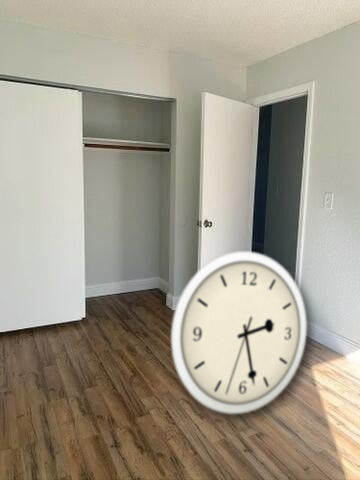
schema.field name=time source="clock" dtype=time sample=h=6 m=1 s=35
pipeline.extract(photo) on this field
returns h=2 m=27 s=33
